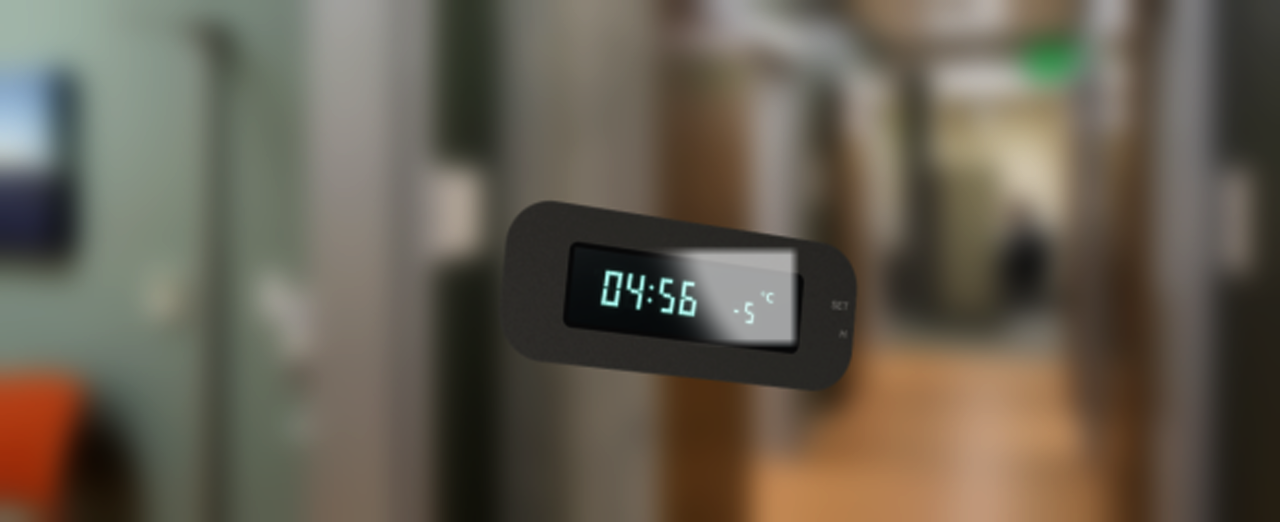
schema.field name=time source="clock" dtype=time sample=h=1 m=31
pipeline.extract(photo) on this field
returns h=4 m=56
